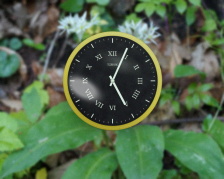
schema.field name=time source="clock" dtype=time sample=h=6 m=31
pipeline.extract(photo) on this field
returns h=5 m=4
